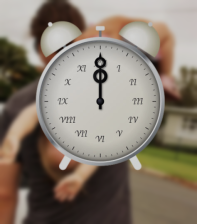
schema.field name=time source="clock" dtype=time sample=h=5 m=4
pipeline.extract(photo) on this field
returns h=12 m=0
